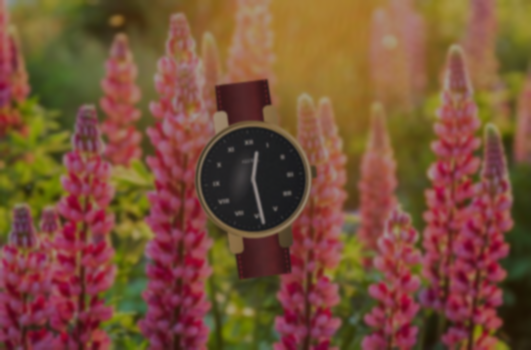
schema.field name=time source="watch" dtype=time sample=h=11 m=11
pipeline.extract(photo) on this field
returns h=12 m=29
